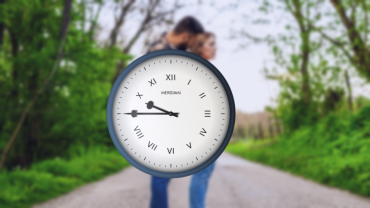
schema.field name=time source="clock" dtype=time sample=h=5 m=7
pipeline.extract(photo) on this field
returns h=9 m=45
